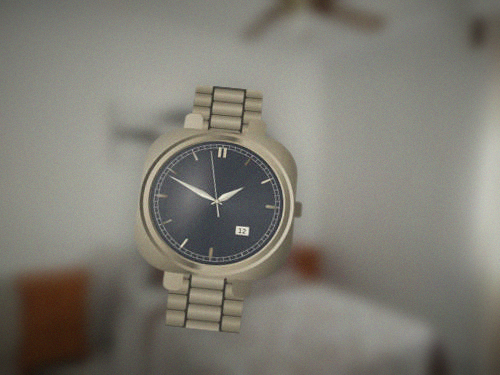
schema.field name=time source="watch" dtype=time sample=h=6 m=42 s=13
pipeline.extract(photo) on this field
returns h=1 m=48 s=58
